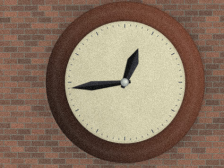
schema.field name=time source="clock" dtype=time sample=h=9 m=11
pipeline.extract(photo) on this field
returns h=12 m=44
